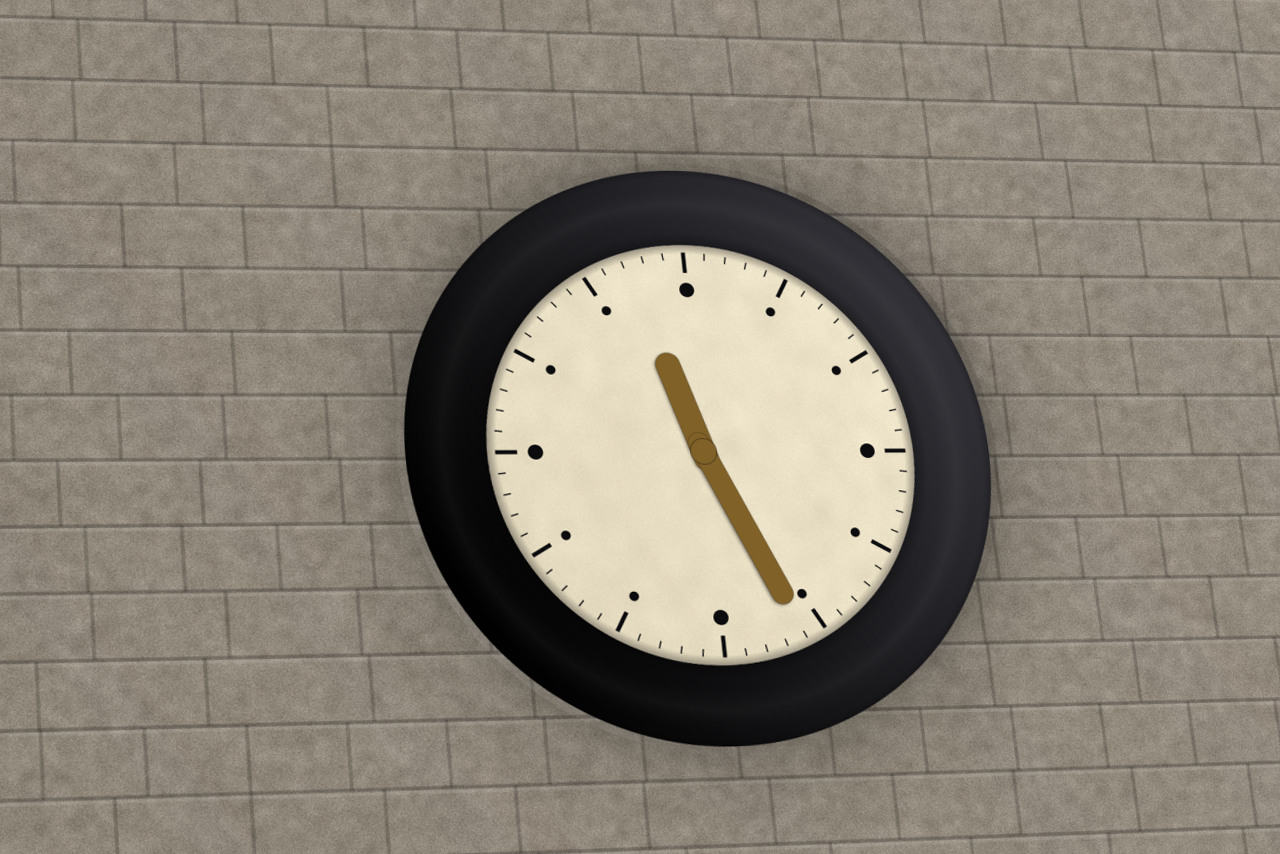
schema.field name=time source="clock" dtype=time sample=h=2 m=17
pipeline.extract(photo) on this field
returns h=11 m=26
